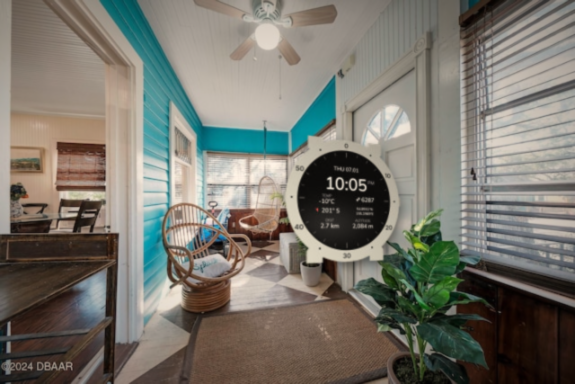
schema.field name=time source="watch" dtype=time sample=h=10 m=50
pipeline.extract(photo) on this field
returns h=10 m=5
